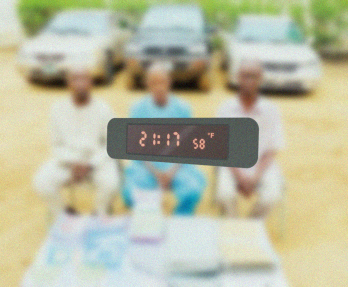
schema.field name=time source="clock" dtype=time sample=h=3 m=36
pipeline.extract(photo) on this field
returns h=21 m=17
